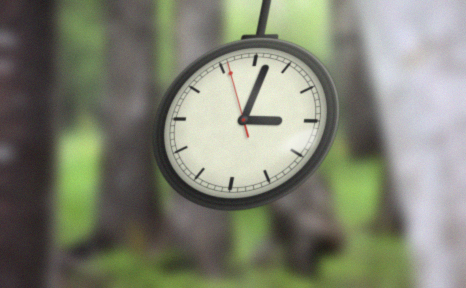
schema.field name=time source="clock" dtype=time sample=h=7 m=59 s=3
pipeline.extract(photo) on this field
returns h=3 m=1 s=56
